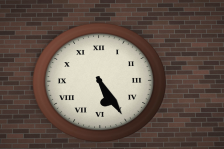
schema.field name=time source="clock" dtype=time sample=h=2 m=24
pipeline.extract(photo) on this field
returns h=5 m=25
